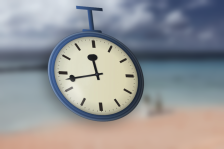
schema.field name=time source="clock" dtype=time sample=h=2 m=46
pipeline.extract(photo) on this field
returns h=11 m=43
